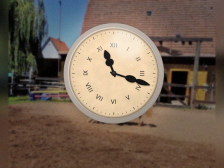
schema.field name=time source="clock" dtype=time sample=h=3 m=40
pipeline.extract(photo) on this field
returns h=11 m=18
